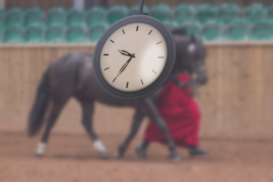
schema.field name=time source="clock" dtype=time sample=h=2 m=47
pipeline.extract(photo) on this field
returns h=9 m=35
